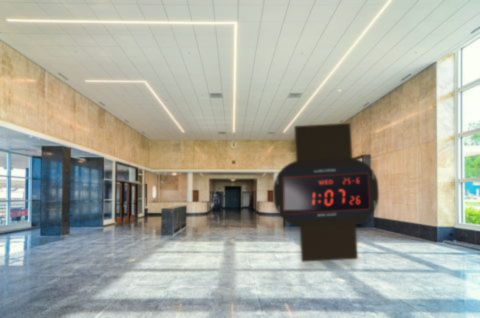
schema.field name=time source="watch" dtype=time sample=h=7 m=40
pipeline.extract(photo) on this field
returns h=1 m=7
